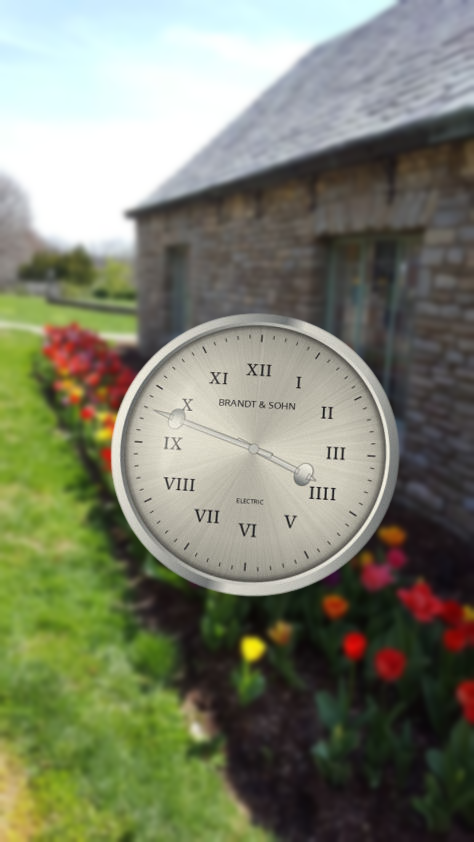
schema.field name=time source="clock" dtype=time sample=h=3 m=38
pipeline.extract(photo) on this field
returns h=3 m=48
